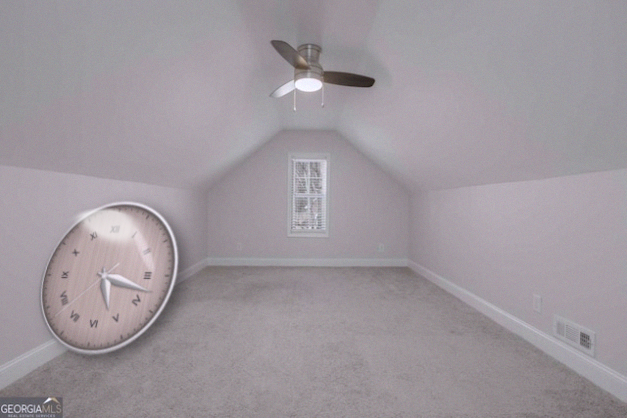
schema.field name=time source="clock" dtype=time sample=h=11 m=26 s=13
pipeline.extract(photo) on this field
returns h=5 m=17 s=38
